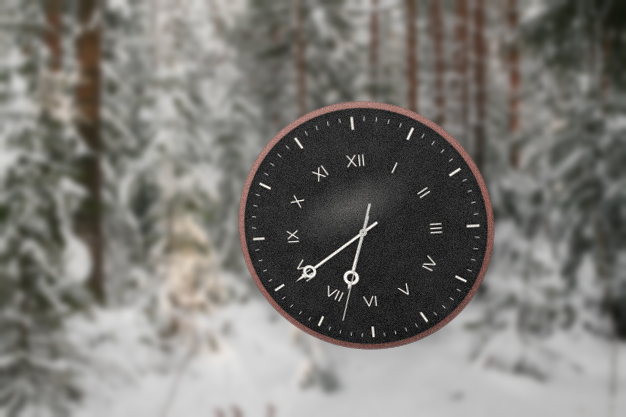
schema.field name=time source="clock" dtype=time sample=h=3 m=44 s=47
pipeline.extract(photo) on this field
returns h=6 m=39 s=33
